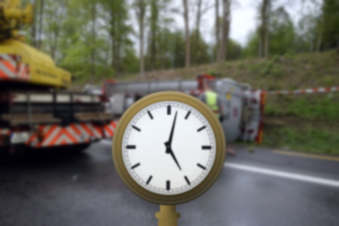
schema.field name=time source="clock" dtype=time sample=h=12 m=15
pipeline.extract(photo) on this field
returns h=5 m=2
